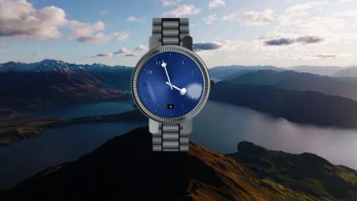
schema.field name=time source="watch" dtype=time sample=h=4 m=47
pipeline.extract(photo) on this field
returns h=3 m=57
